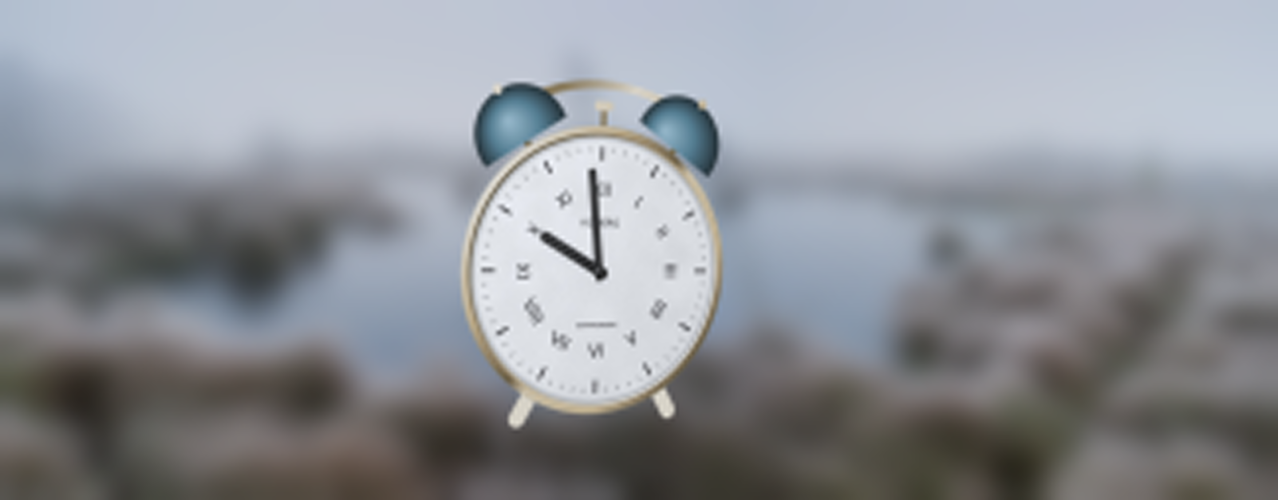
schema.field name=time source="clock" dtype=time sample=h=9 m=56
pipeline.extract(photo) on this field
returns h=9 m=59
